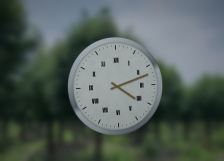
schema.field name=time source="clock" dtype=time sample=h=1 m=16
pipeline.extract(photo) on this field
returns h=4 m=12
